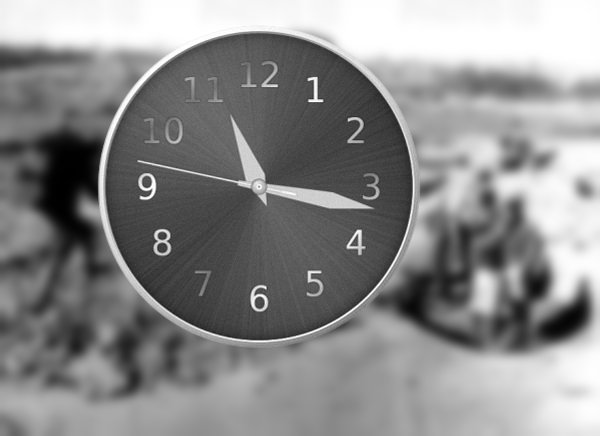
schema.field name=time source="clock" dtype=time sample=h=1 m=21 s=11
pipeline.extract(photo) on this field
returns h=11 m=16 s=47
